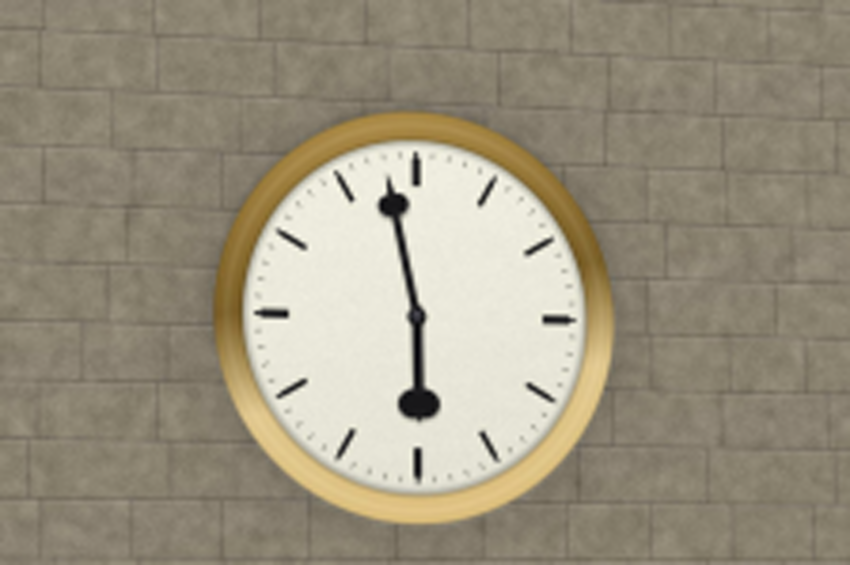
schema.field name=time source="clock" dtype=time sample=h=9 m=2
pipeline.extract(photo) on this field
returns h=5 m=58
